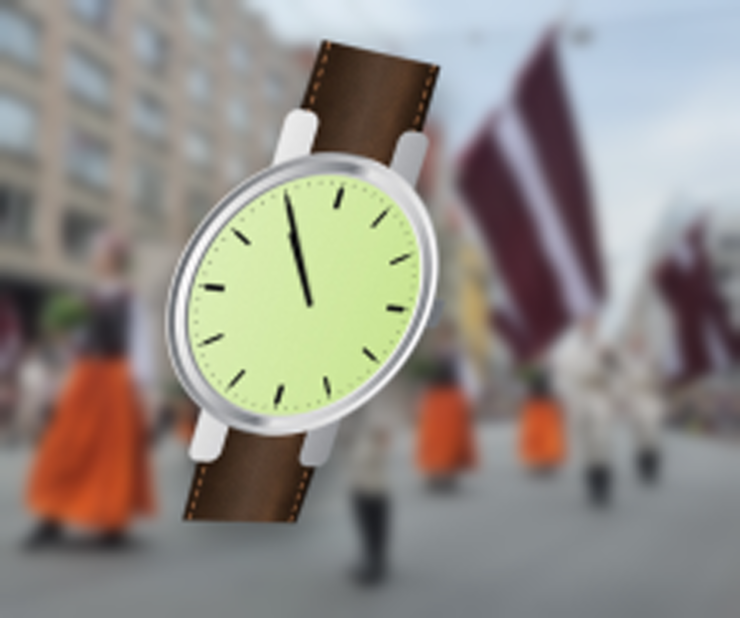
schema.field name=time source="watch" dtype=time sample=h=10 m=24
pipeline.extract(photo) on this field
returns h=10 m=55
